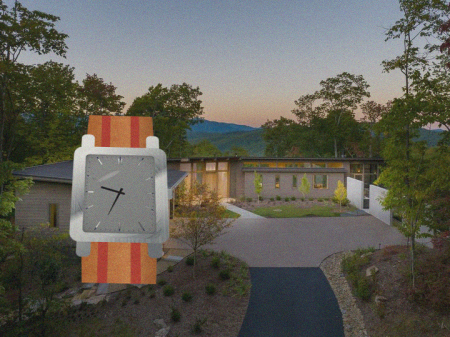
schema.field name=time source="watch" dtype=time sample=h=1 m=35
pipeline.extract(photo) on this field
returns h=9 m=34
